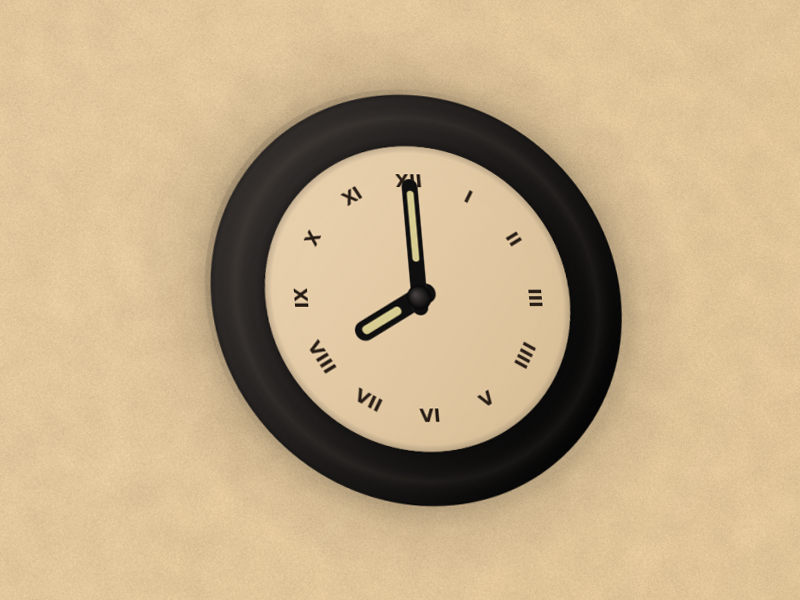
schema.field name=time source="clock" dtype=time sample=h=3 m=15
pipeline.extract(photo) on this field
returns h=8 m=0
